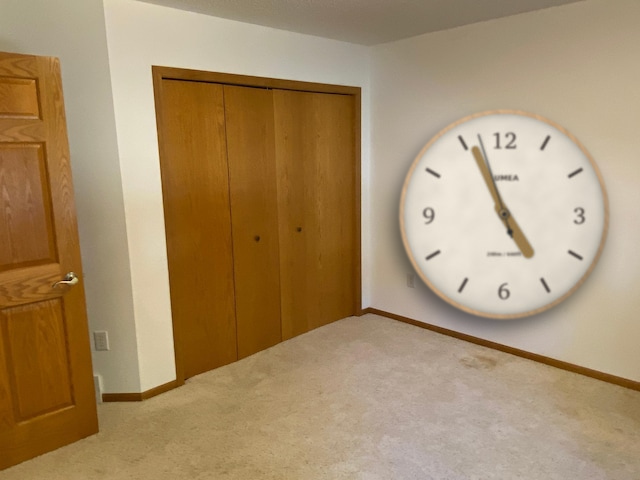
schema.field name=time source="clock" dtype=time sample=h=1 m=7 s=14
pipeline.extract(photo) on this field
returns h=4 m=55 s=57
